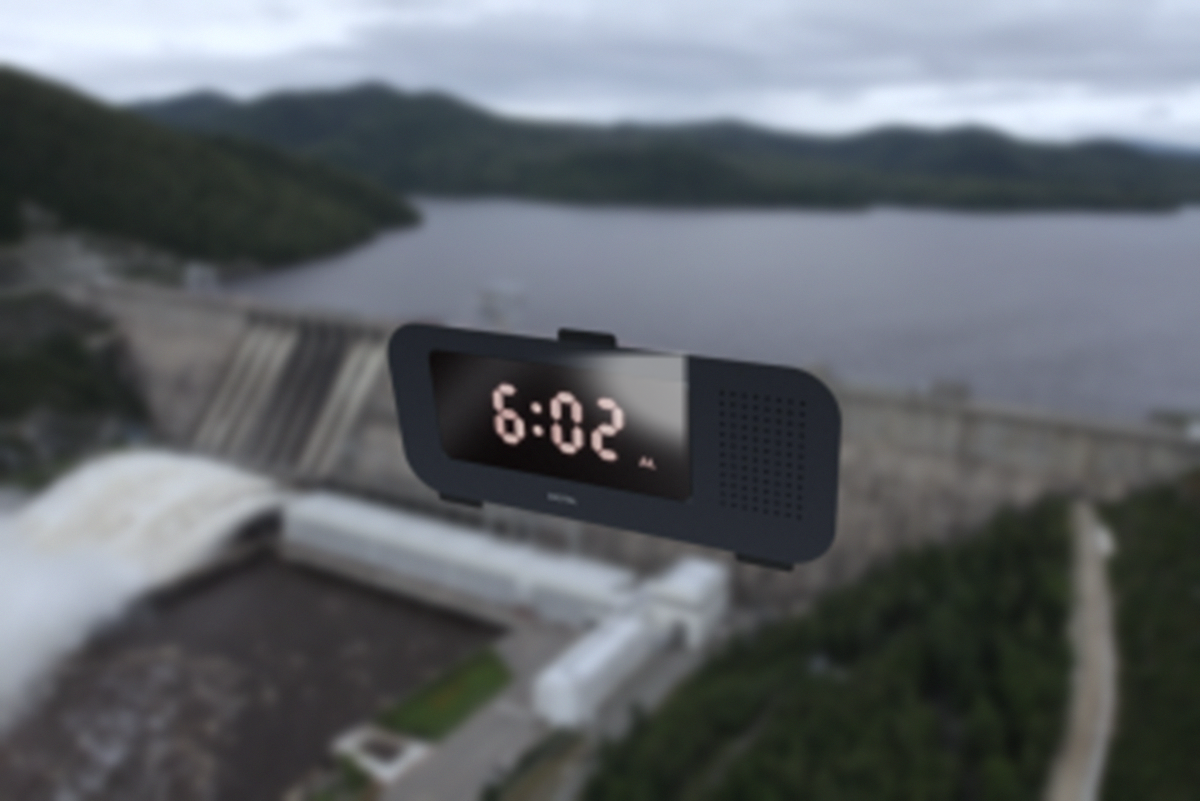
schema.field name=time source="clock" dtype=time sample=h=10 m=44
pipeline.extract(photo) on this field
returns h=6 m=2
